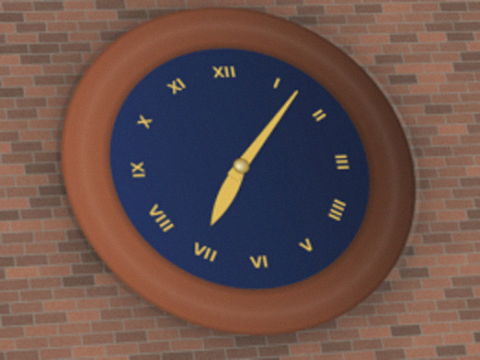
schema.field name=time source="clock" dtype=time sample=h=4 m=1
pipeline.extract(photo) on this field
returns h=7 m=7
